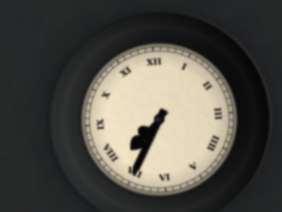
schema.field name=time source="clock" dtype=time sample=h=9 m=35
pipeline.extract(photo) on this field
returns h=7 m=35
